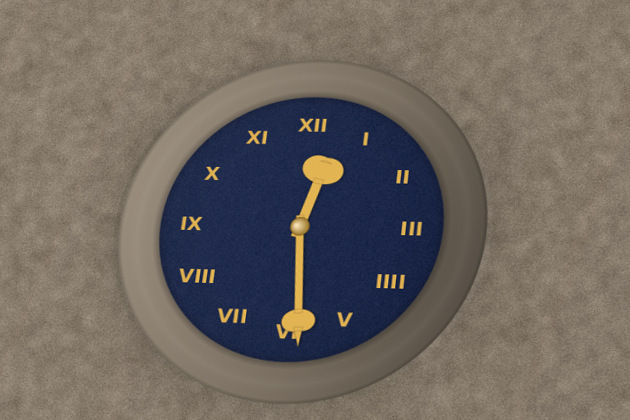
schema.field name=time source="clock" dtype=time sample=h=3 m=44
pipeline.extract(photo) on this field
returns h=12 m=29
